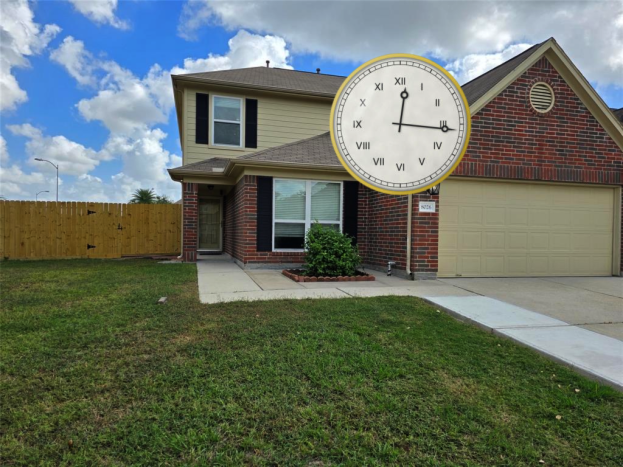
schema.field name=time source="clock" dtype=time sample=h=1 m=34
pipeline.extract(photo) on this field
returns h=12 m=16
